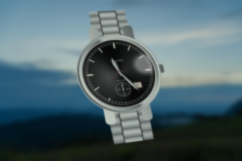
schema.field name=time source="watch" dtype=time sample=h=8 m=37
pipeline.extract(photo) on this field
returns h=11 m=24
